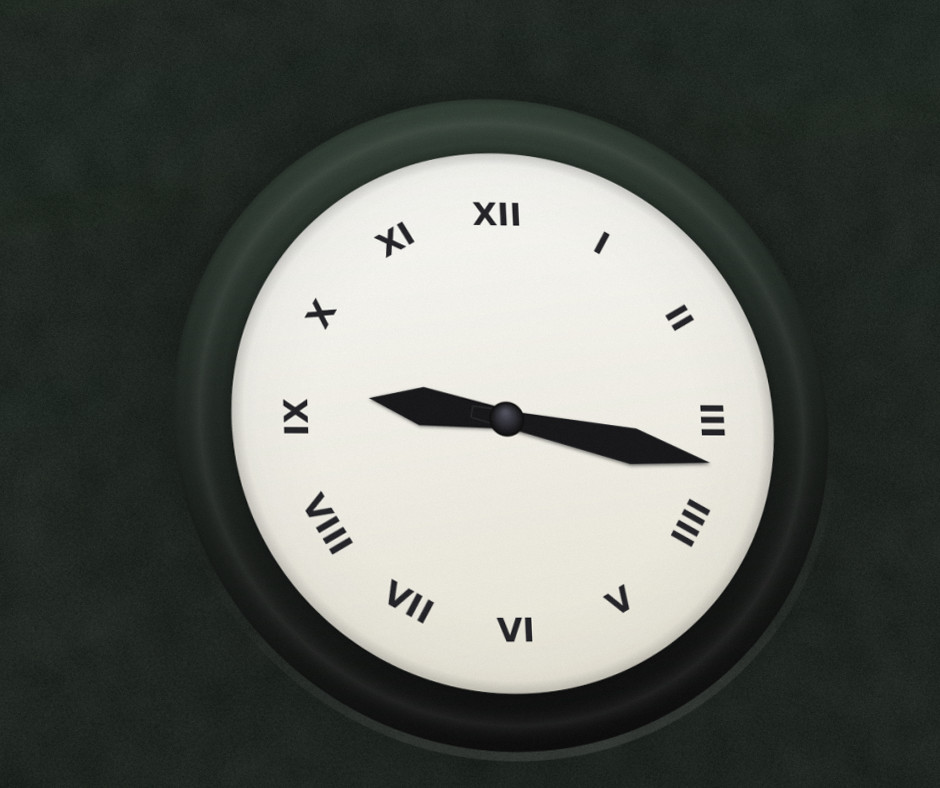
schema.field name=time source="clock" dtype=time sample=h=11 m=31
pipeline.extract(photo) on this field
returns h=9 m=17
